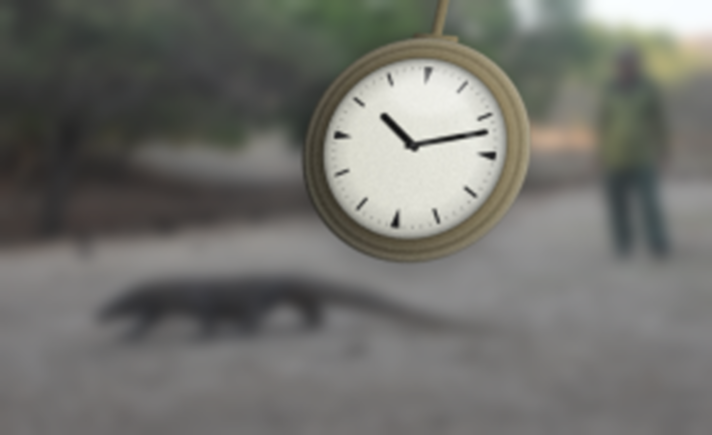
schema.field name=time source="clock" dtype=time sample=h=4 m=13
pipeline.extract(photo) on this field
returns h=10 m=12
